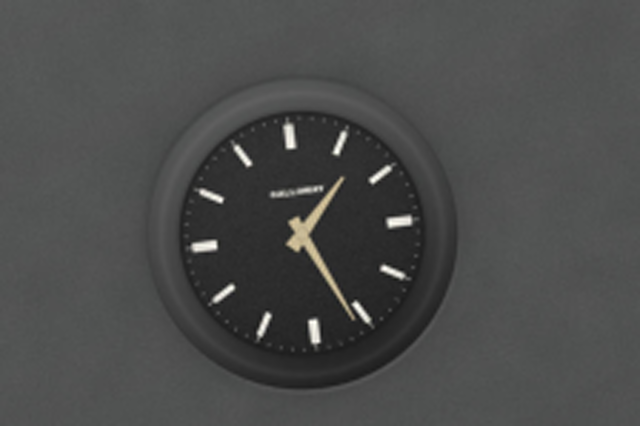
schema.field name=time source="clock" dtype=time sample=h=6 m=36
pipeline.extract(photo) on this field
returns h=1 m=26
